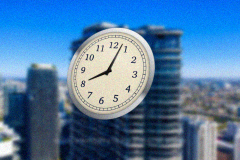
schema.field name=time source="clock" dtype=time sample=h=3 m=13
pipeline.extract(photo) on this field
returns h=8 m=3
